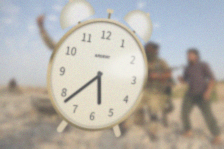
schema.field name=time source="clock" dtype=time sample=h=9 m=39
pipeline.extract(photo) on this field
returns h=5 m=38
